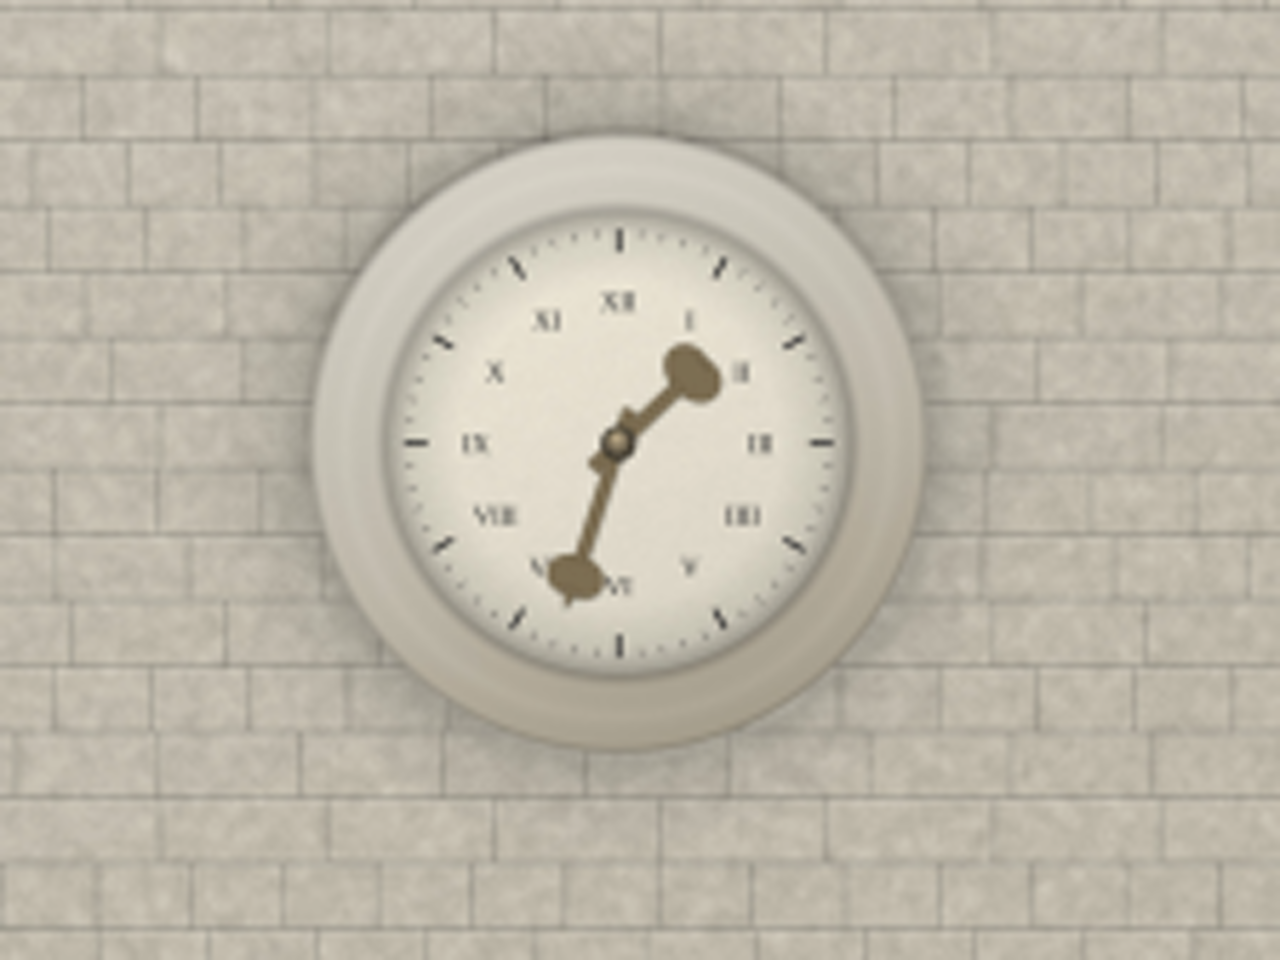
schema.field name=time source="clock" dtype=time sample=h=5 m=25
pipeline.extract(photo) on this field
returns h=1 m=33
